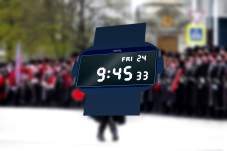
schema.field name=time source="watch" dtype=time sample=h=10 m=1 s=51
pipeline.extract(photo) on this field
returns h=9 m=45 s=33
